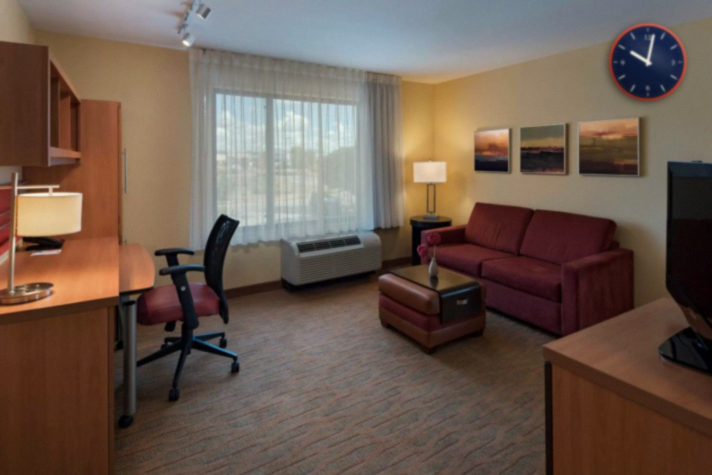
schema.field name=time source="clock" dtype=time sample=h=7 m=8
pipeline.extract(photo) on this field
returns h=10 m=2
